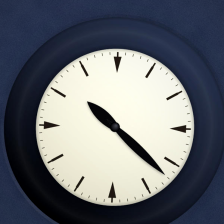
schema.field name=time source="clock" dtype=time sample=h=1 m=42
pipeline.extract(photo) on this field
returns h=10 m=22
